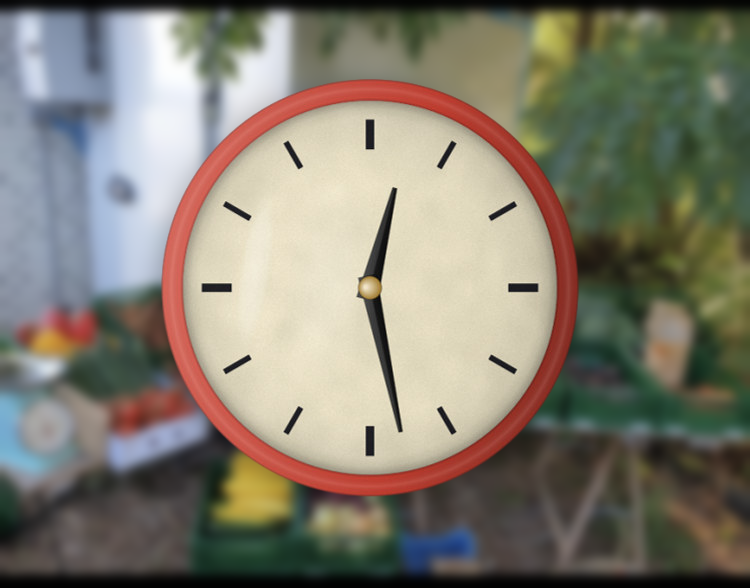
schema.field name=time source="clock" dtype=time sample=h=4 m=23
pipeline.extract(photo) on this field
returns h=12 m=28
